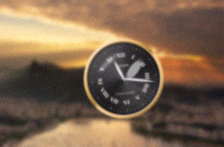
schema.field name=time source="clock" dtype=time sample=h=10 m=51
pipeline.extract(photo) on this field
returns h=11 m=17
